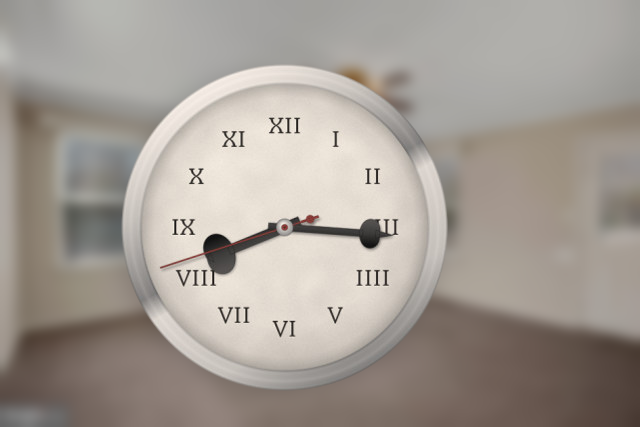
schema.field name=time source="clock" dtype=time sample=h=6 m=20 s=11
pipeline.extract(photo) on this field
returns h=8 m=15 s=42
